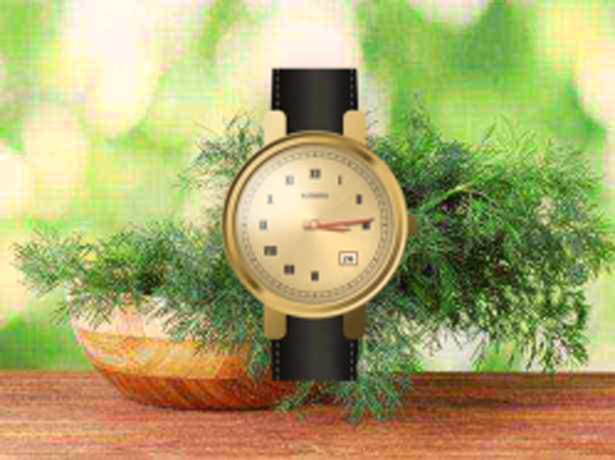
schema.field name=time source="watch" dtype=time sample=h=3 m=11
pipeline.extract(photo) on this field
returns h=3 m=14
